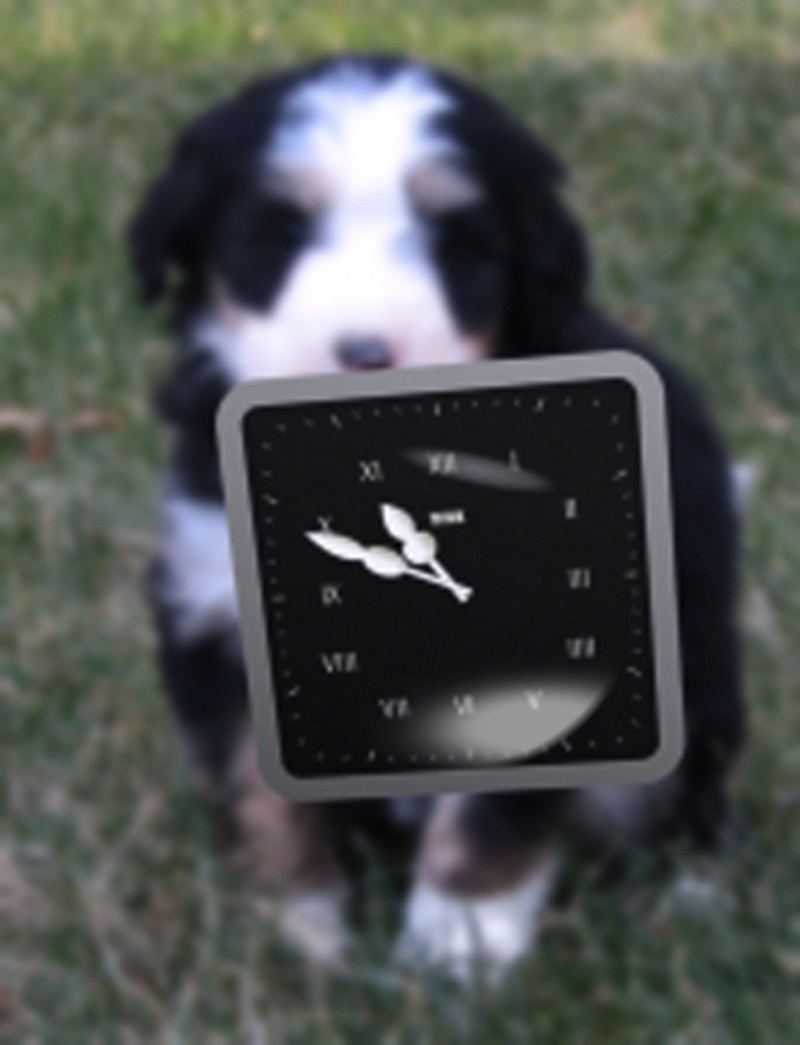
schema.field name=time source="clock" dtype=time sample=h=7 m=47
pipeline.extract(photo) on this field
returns h=10 m=49
